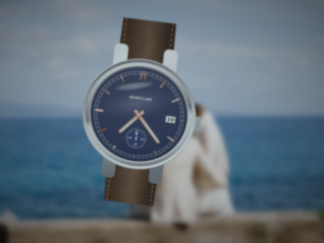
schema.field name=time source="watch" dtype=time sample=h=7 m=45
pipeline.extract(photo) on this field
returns h=7 m=23
